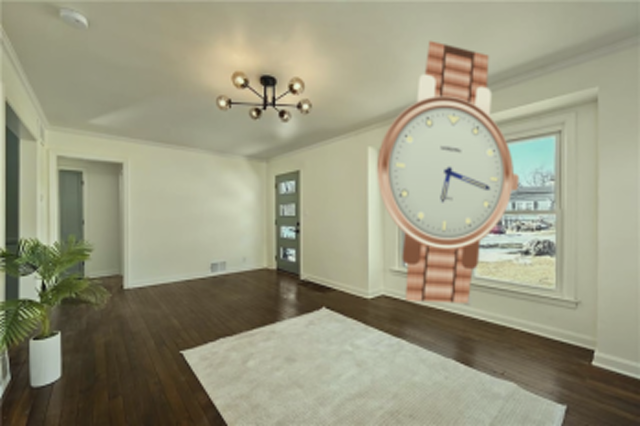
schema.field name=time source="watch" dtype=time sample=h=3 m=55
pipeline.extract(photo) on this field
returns h=6 m=17
